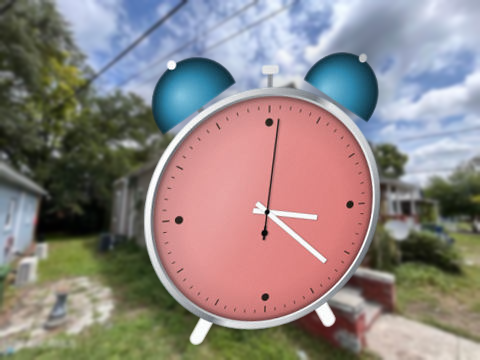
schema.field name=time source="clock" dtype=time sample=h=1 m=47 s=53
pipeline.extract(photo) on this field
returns h=3 m=22 s=1
